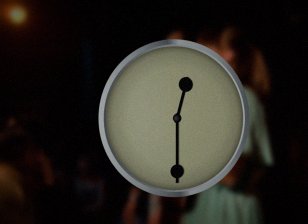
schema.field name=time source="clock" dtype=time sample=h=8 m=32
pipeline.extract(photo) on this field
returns h=12 m=30
